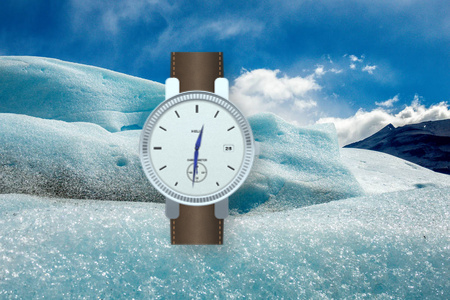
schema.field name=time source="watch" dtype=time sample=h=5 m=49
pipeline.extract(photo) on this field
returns h=12 m=31
